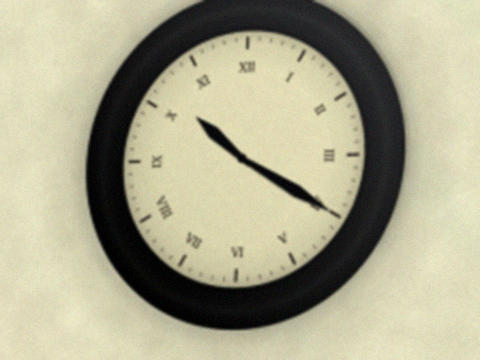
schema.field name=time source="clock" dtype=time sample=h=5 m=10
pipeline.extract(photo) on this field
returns h=10 m=20
